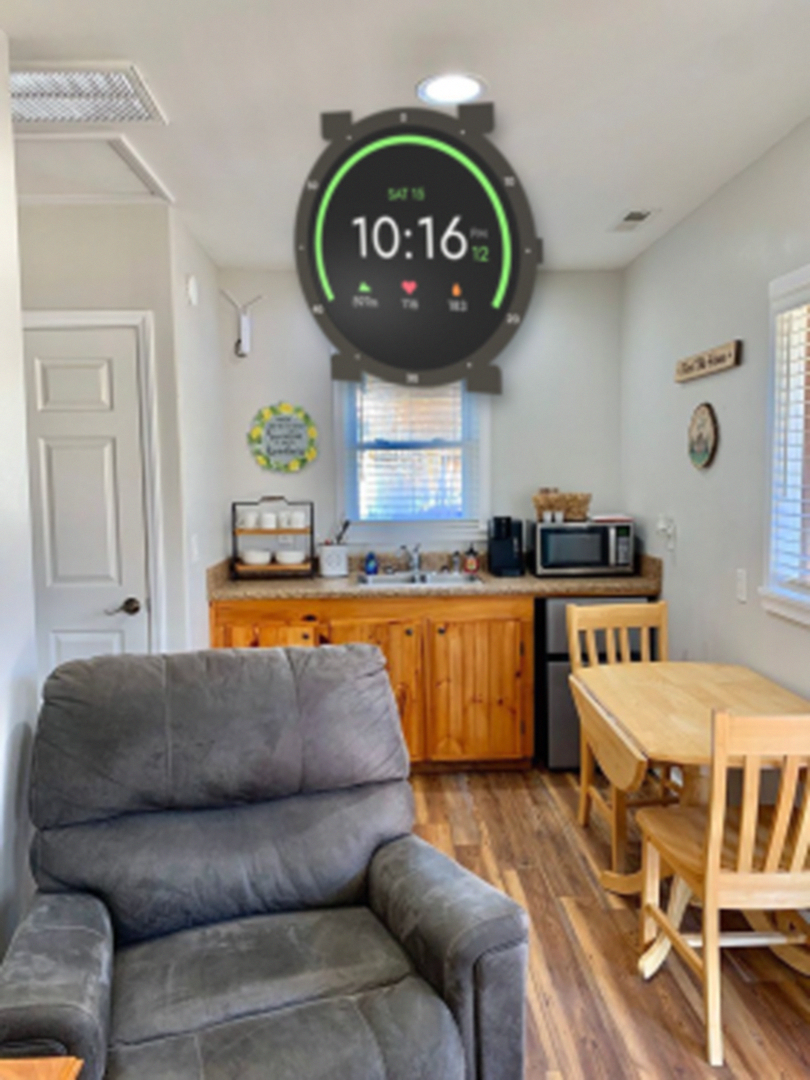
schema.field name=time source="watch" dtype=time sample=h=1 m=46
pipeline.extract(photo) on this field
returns h=10 m=16
